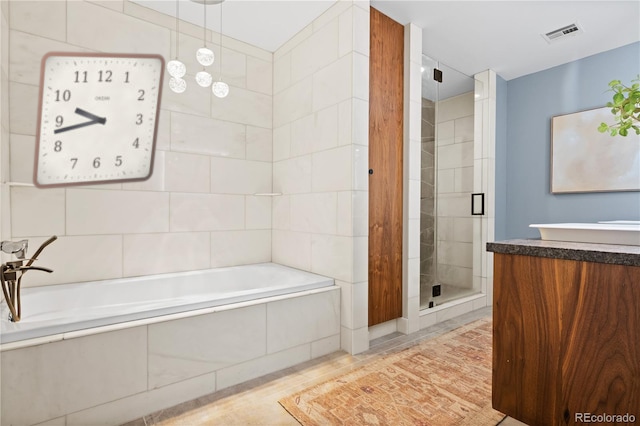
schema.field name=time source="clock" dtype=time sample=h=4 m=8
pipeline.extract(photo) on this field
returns h=9 m=43
